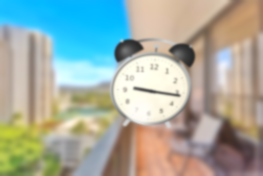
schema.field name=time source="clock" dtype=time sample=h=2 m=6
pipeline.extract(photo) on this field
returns h=9 m=16
